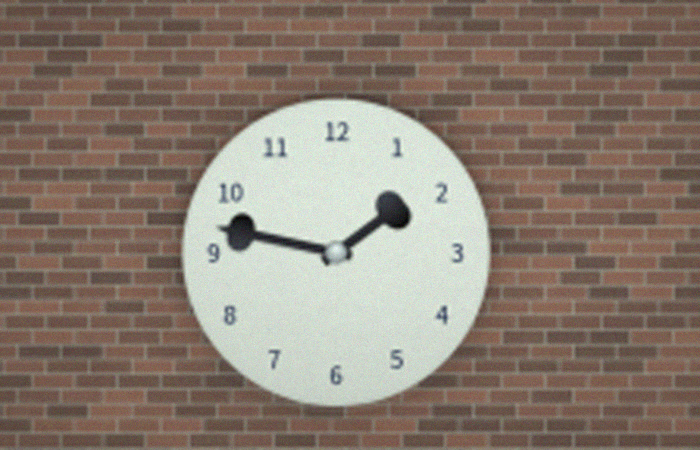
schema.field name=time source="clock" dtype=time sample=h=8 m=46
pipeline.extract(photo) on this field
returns h=1 m=47
